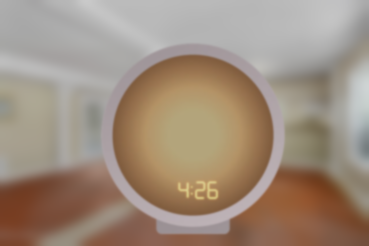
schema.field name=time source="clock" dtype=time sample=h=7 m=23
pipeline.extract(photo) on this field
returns h=4 m=26
